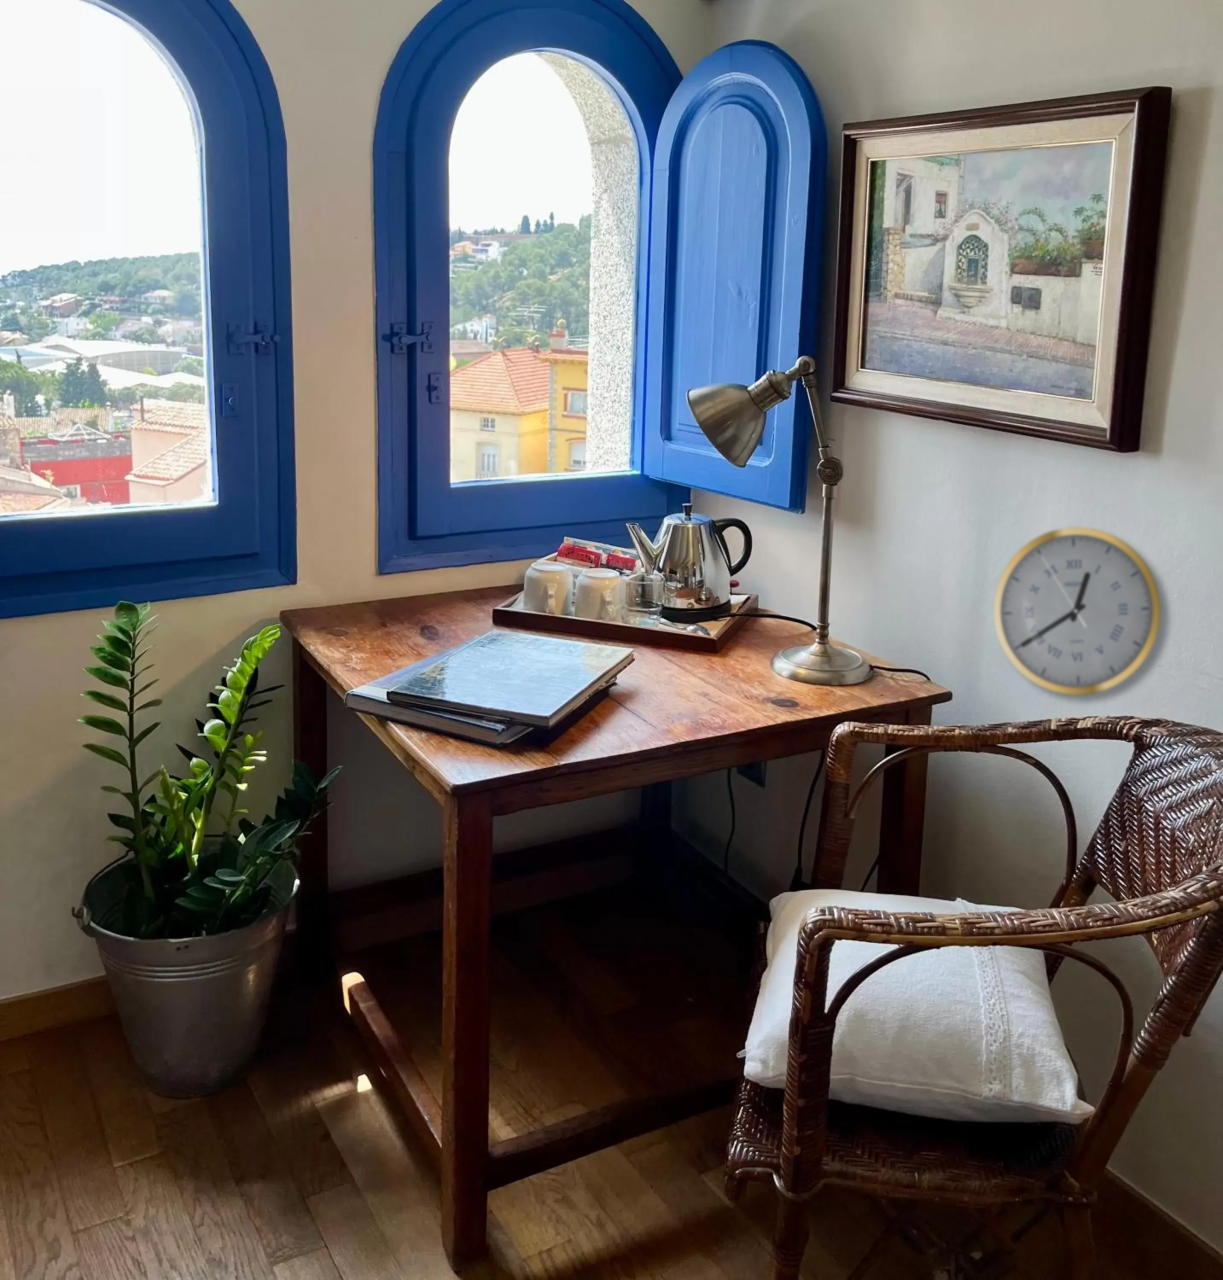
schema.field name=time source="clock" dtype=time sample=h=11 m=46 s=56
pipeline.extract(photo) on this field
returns h=12 m=39 s=55
